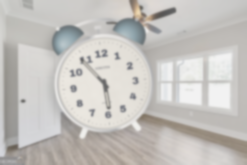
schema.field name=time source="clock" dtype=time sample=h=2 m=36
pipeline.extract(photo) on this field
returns h=5 m=54
